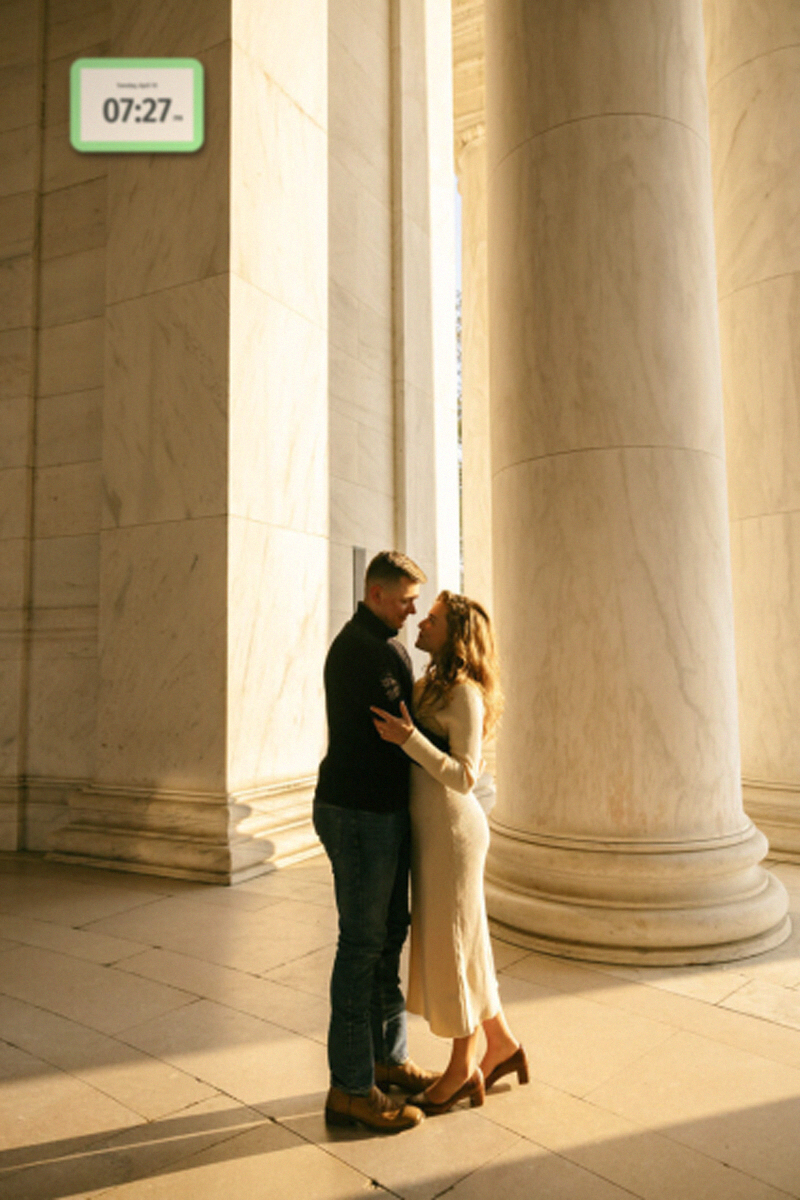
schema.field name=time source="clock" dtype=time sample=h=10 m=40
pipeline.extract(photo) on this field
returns h=7 m=27
